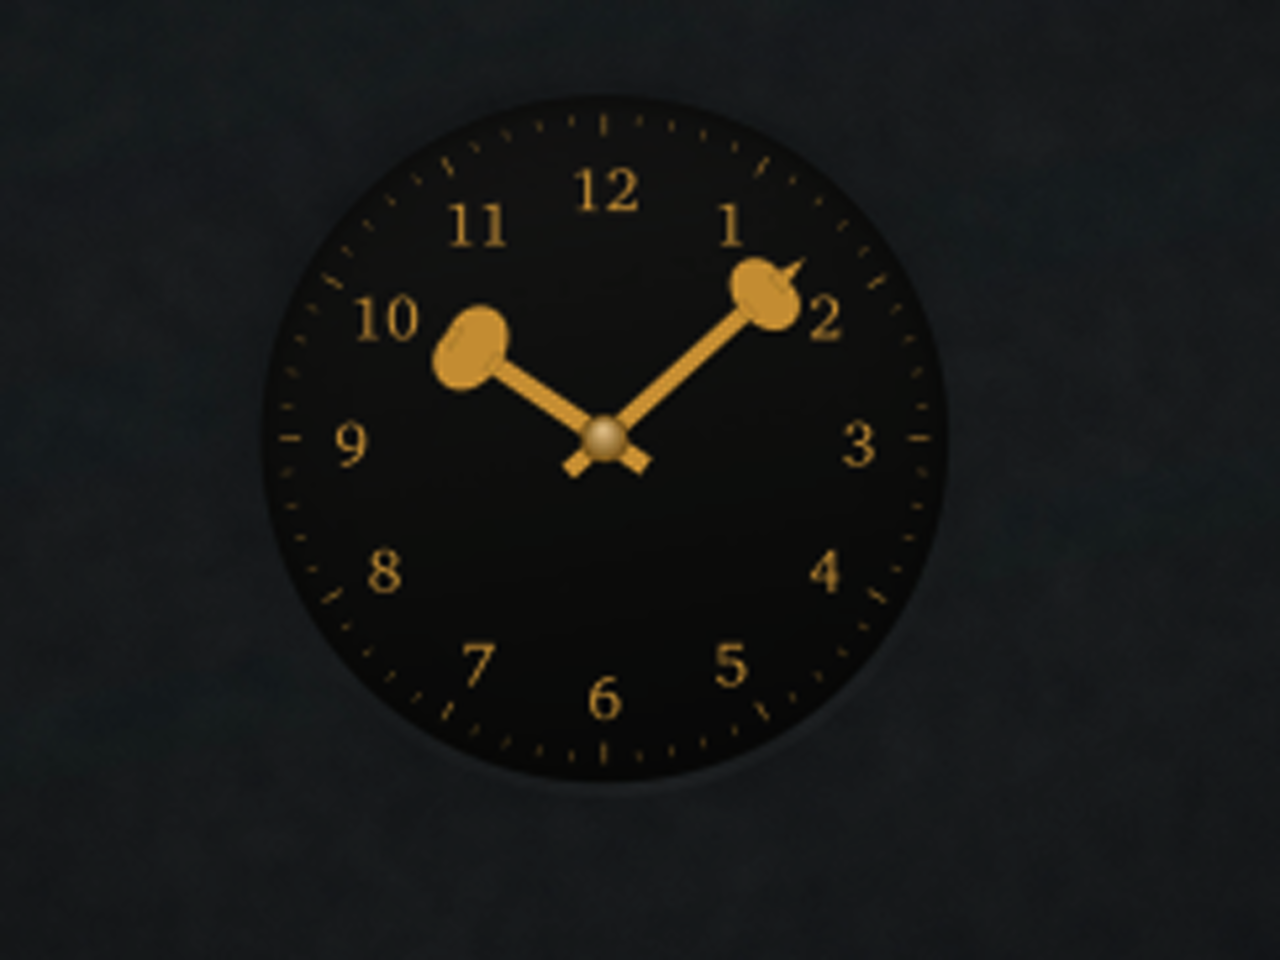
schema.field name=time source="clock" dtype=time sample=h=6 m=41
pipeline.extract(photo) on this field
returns h=10 m=8
